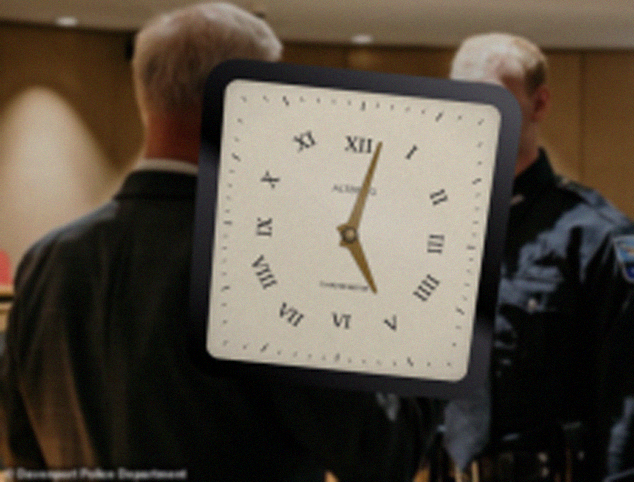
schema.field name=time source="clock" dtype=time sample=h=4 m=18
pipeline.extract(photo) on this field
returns h=5 m=2
